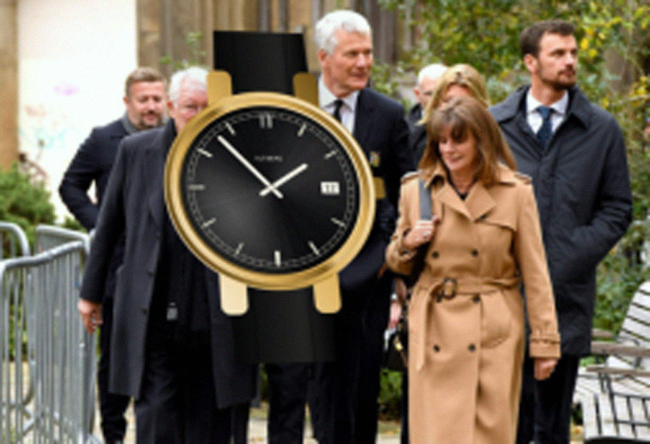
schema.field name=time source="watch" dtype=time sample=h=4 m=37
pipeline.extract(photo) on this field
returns h=1 m=53
